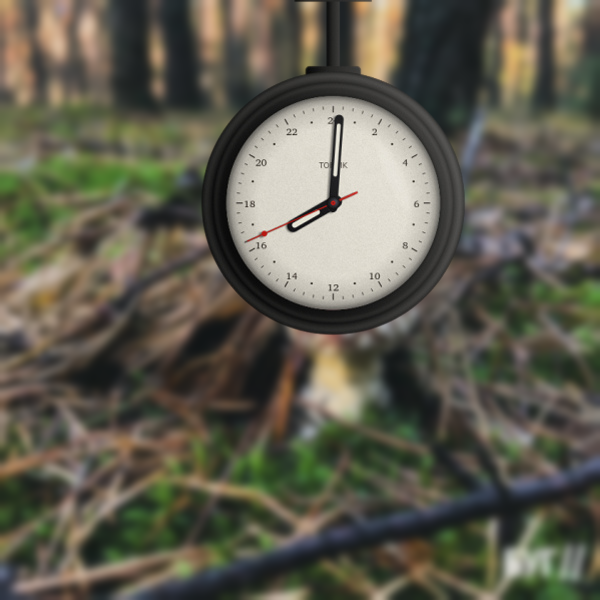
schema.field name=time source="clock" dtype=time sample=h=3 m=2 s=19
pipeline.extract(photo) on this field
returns h=16 m=0 s=41
